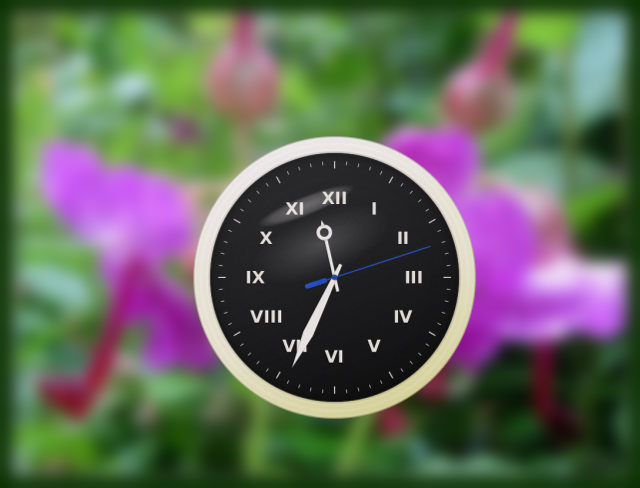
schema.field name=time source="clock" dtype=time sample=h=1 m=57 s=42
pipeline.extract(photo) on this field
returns h=11 m=34 s=12
